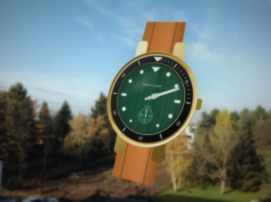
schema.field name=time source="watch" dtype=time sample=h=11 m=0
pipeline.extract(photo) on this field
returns h=2 m=11
